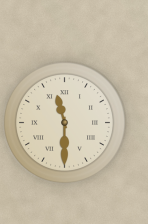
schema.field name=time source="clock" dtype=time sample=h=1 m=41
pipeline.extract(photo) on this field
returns h=11 m=30
